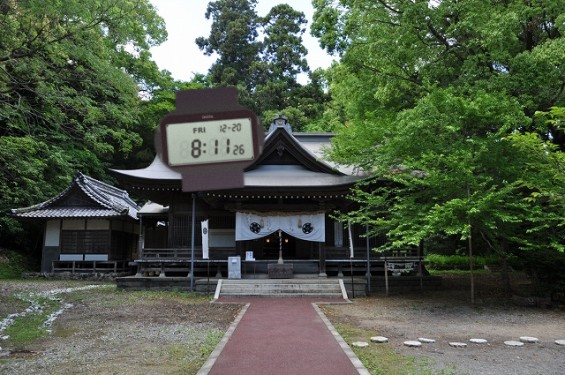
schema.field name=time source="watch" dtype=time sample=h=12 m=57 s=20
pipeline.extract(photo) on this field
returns h=8 m=11 s=26
